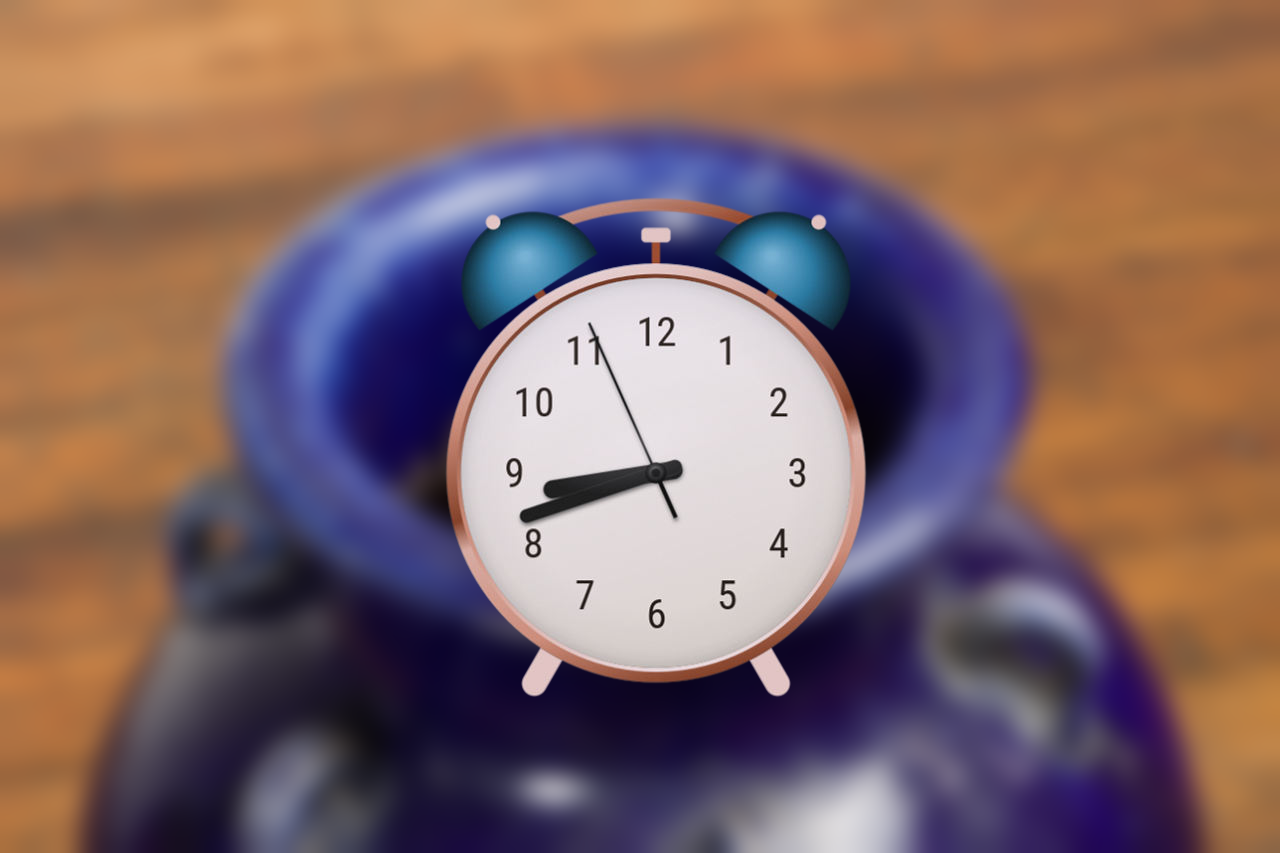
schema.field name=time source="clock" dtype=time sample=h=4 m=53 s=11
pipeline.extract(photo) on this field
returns h=8 m=41 s=56
